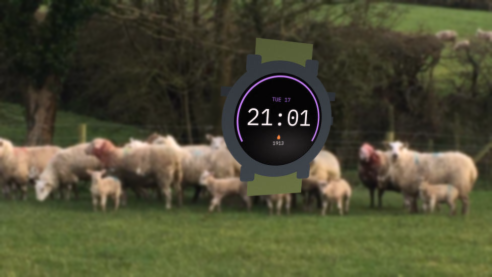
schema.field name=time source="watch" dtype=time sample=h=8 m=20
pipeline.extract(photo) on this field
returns h=21 m=1
